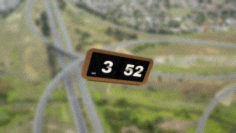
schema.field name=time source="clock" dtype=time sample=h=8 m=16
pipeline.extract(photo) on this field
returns h=3 m=52
